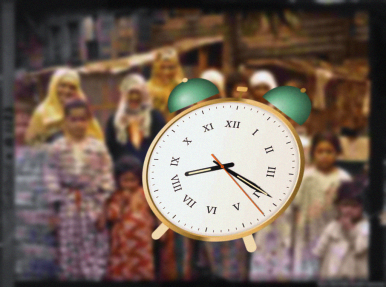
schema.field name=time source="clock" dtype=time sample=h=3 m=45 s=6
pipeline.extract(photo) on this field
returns h=8 m=19 s=22
